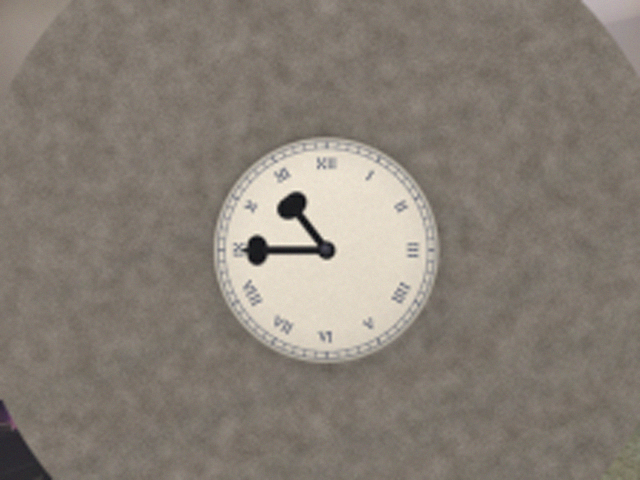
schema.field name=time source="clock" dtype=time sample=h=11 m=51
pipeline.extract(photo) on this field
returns h=10 m=45
